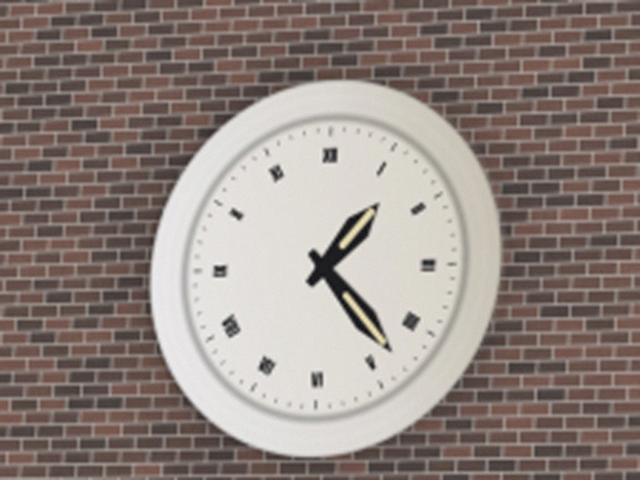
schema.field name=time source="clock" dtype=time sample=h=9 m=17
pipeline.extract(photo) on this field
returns h=1 m=23
